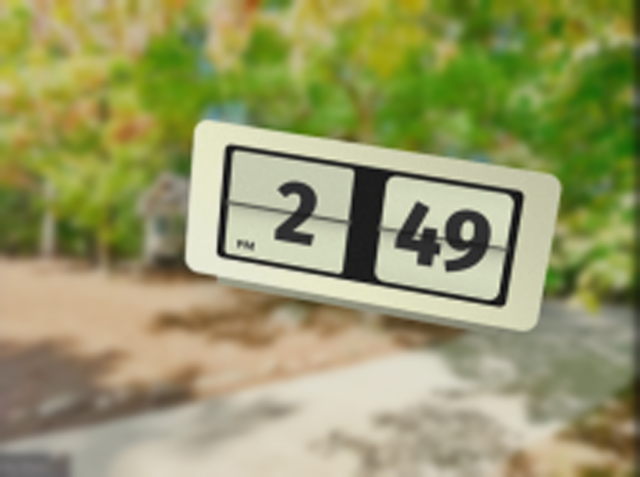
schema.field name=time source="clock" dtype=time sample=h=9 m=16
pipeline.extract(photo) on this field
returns h=2 m=49
